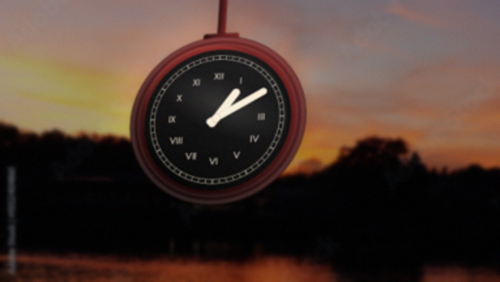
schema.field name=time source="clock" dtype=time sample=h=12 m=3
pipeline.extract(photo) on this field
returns h=1 m=10
